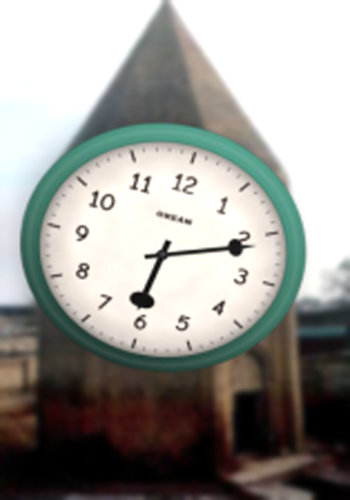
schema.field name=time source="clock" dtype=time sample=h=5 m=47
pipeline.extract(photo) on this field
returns h=6 m=11
